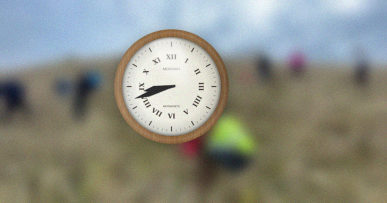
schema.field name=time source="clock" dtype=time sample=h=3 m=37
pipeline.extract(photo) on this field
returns h=8 m=42
